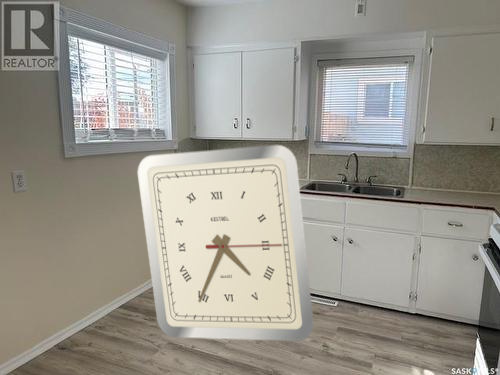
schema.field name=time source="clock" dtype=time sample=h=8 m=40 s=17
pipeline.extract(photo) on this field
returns h=4 m=35 s=15
